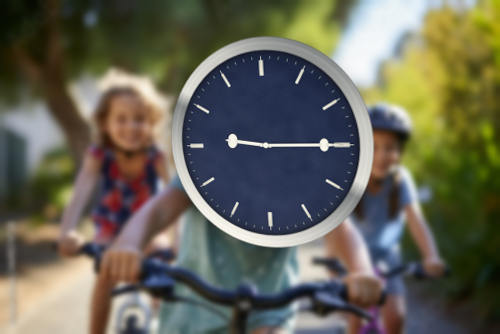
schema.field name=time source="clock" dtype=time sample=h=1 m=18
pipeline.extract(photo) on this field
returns h=9 m=15
